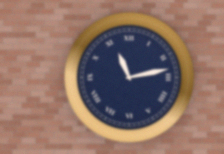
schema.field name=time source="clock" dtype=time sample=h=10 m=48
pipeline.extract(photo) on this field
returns h=11 m=13
